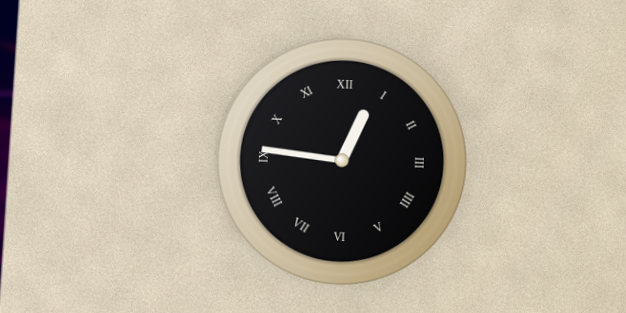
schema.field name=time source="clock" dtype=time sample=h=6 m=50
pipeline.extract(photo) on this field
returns h=12 m=46
